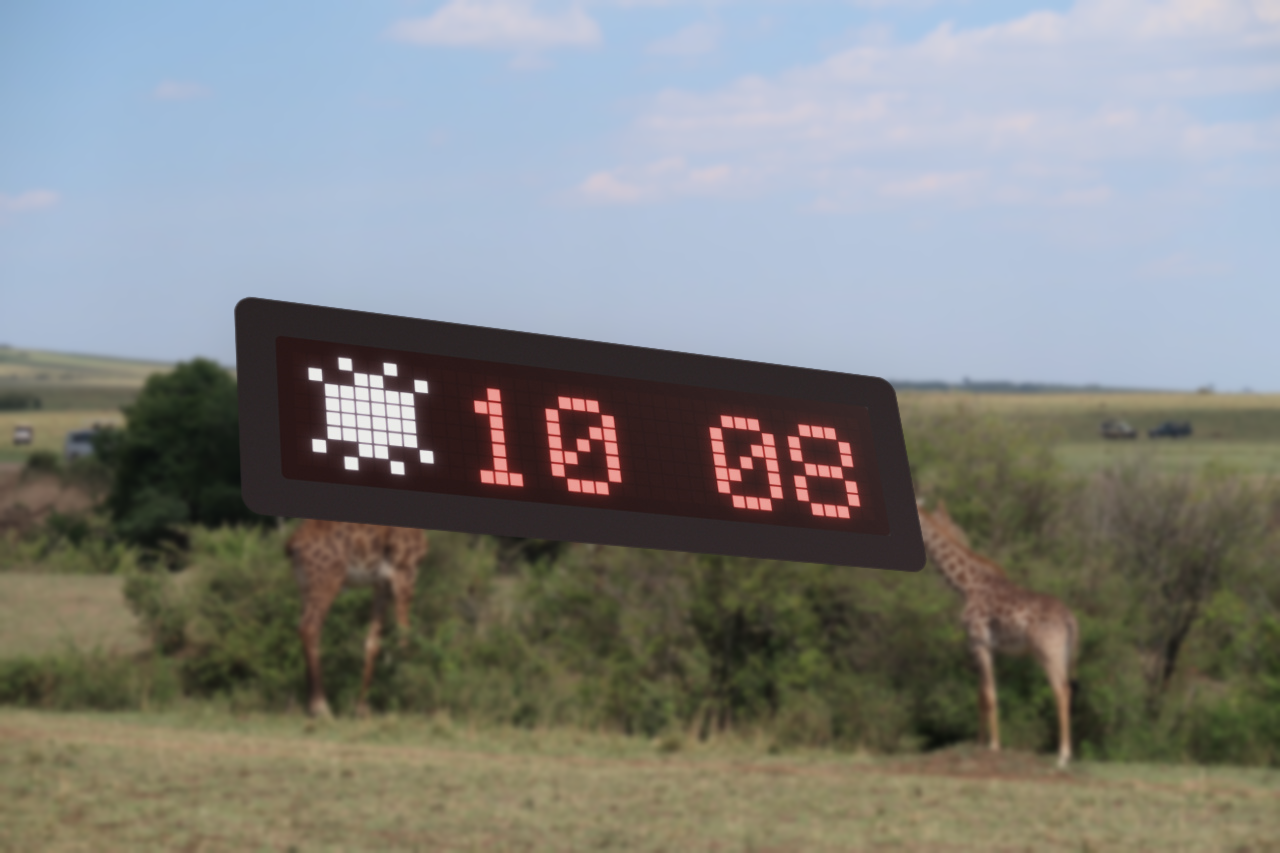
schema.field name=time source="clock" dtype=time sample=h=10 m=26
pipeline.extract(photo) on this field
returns h=10 m=8
